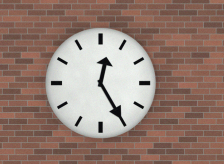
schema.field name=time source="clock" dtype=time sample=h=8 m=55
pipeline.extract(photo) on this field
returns h=12 m=25
